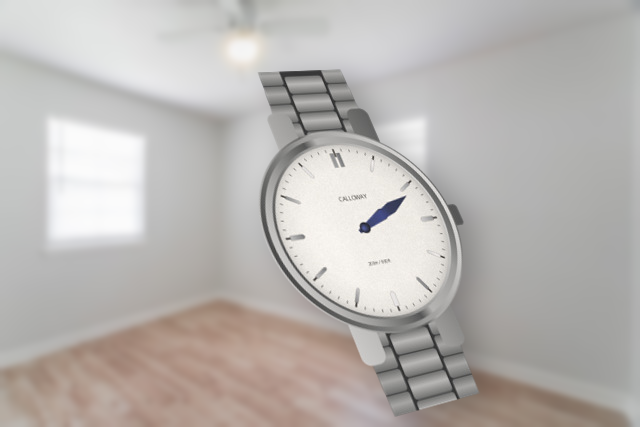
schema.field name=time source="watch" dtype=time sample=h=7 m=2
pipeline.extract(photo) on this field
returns h=2 m=11
